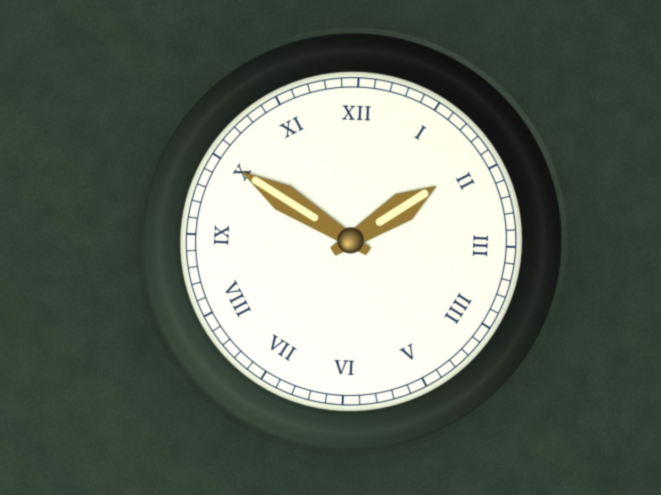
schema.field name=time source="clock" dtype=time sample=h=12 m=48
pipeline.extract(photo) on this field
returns h=1 m=50
